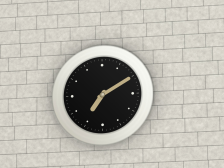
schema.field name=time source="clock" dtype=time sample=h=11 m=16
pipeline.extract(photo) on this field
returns h=7 m=10
